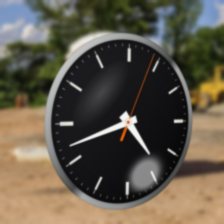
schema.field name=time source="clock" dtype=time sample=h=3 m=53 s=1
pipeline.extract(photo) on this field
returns h=4 m=42 s=4
